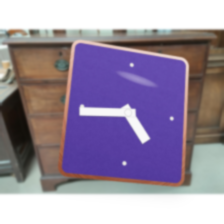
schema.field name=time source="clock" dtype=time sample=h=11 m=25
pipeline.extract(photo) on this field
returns h=4 m=44
